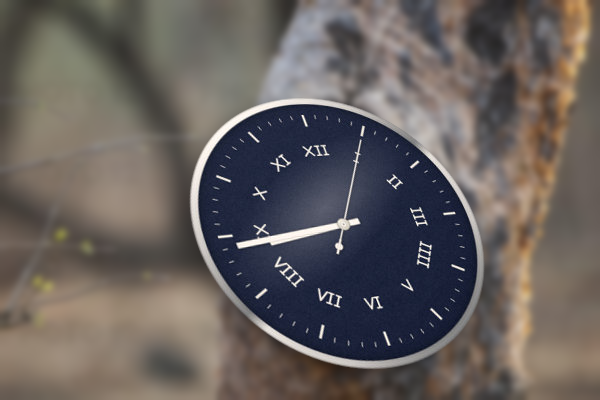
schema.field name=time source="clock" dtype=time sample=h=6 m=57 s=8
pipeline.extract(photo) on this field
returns h=8 m=44 s=5
